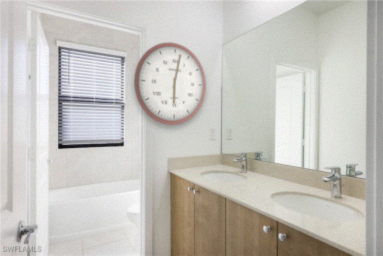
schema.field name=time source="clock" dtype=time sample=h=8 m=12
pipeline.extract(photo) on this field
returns h=6 m=2
